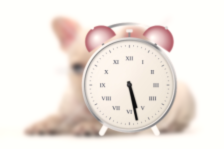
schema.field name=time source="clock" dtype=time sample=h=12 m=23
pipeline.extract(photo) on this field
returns h=5 m=28
